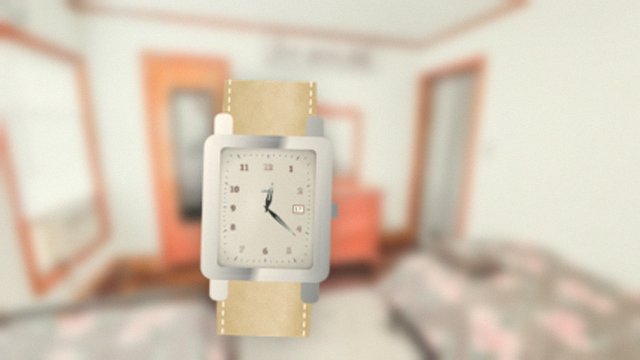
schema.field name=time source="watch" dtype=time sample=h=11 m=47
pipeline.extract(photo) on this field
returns h=12 m=22
